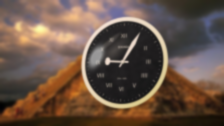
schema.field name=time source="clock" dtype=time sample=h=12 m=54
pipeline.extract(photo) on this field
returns h=9 m=5
